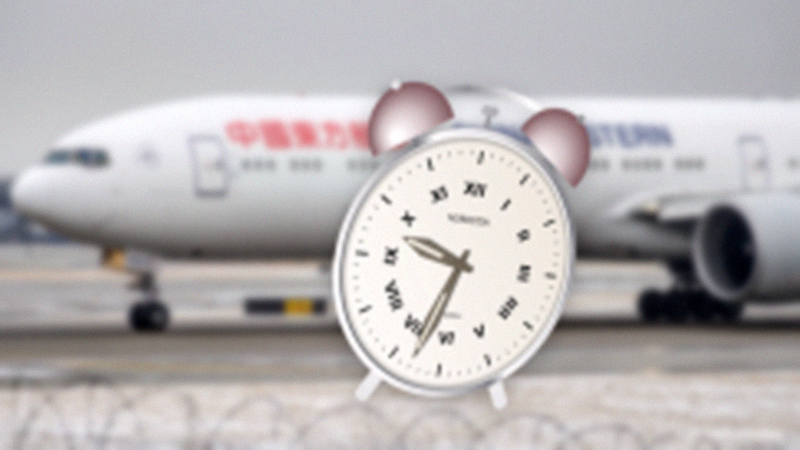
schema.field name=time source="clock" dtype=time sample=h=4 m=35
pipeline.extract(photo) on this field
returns h=9 m=33
